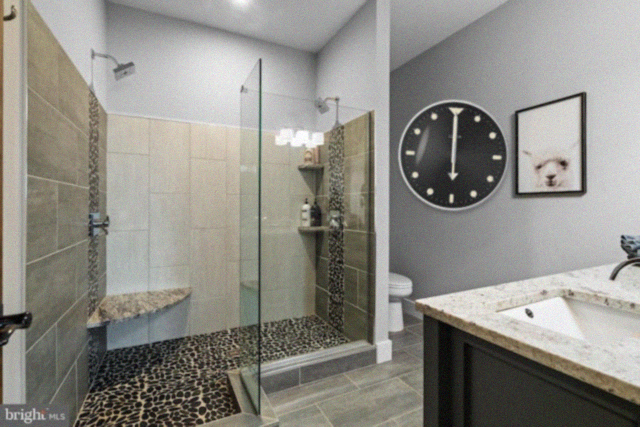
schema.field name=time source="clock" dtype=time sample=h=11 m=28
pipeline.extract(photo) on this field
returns h=6 m=0
